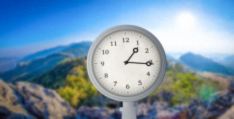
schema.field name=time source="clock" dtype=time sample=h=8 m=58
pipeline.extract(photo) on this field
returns h=1 m=16
